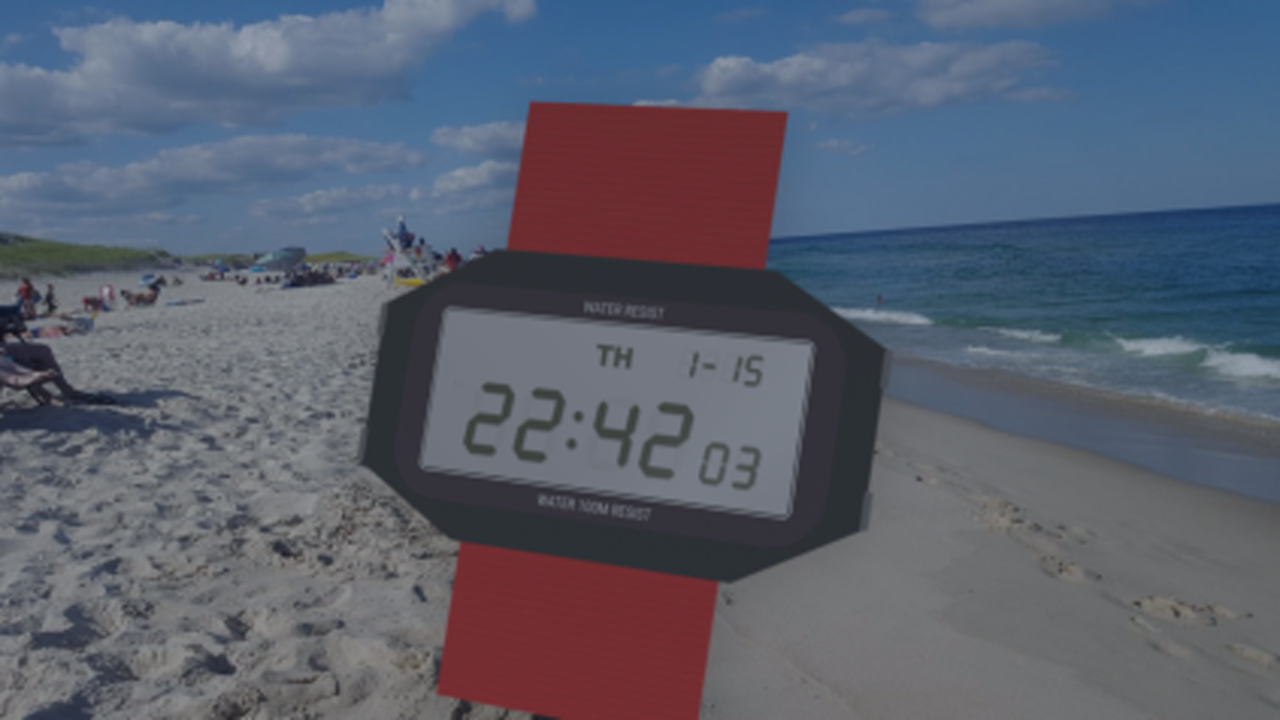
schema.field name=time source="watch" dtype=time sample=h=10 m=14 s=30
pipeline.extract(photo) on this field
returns h=22 m=42 s=3
